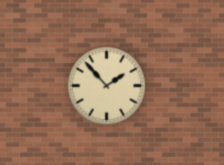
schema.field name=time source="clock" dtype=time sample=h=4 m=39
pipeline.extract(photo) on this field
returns h=1 m=53
